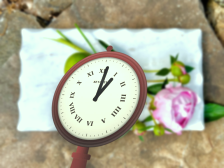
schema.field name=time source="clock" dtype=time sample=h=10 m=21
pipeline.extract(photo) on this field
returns h=1 m=1
